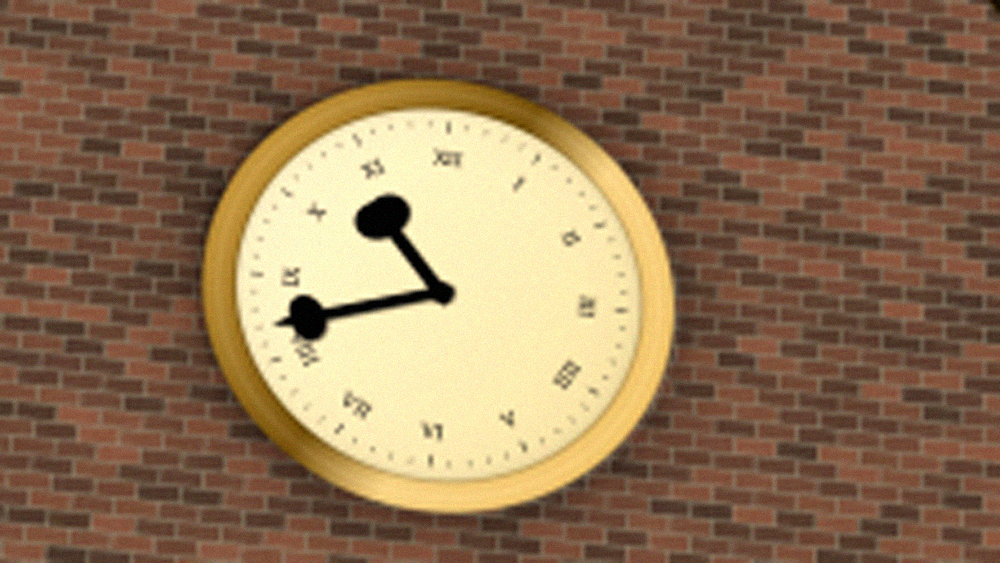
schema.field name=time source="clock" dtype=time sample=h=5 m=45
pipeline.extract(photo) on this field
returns h=10 m=42
